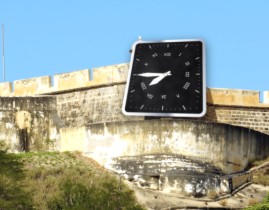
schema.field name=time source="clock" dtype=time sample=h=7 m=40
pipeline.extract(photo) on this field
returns h=7 m=45
